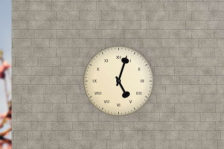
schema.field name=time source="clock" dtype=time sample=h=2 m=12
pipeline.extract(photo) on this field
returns h=5 m=3
